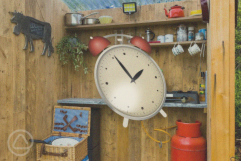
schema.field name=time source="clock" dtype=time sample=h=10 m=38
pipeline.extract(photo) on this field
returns h=1 m=56
